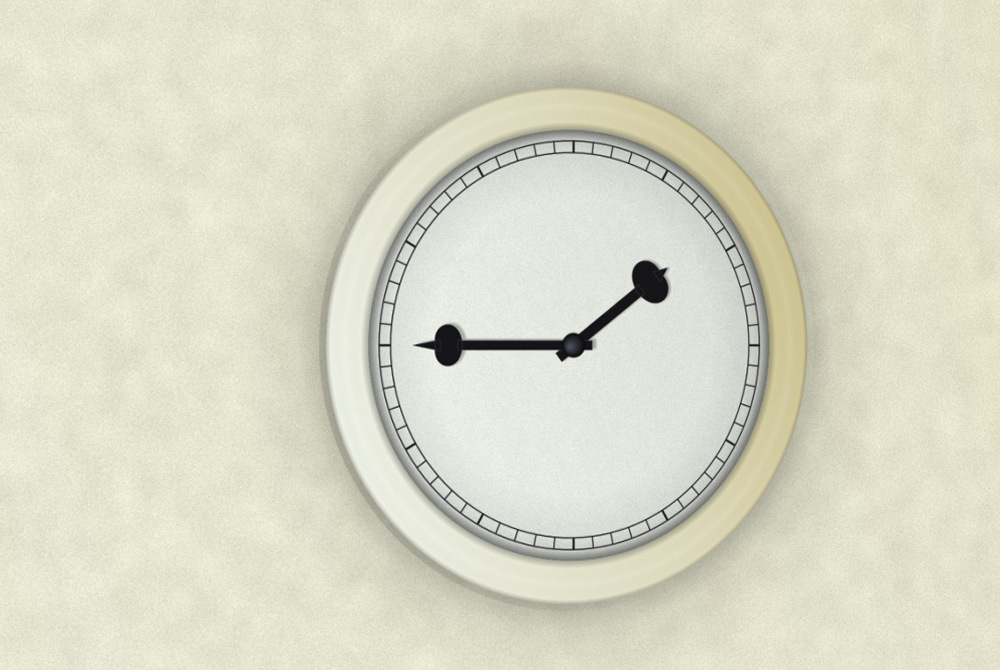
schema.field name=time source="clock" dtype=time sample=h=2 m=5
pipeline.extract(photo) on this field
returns h=1 m=45
